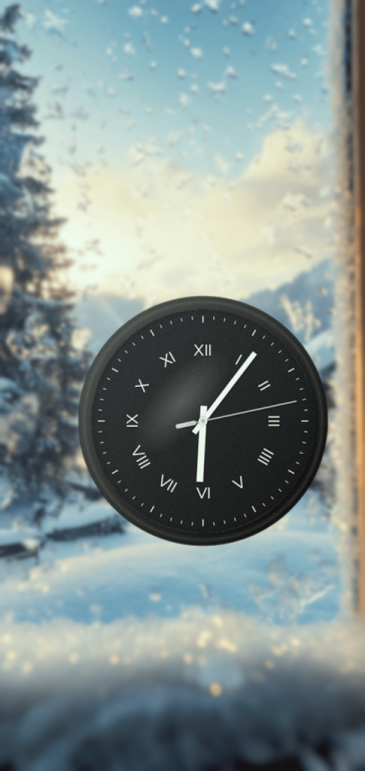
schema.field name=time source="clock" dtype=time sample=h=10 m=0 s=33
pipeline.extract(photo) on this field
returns h=6 m=6 s=13
